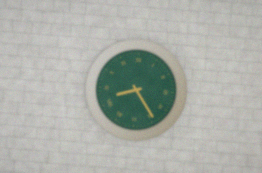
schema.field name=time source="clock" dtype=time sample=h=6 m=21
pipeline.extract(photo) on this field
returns h=8 m=24
